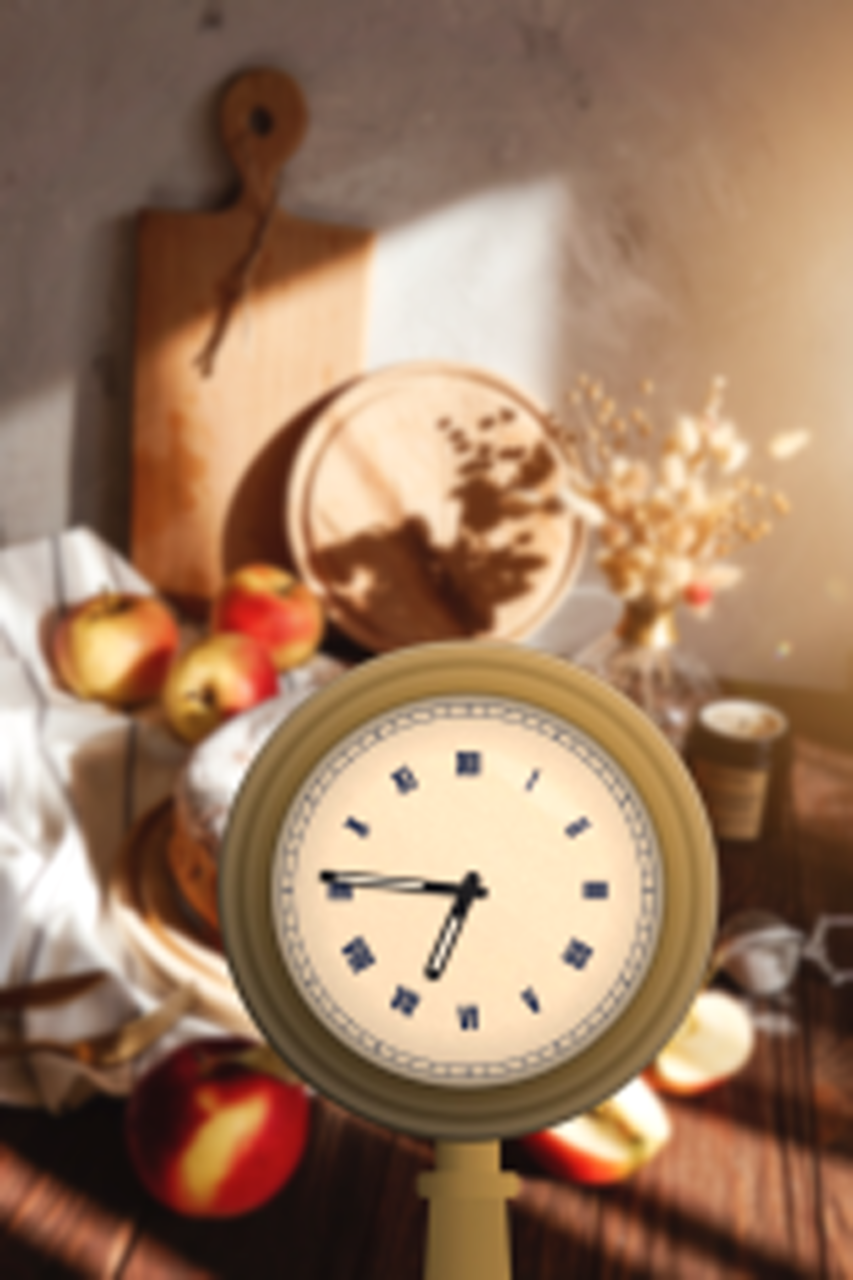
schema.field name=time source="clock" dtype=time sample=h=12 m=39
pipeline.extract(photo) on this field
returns h=6 m=46
